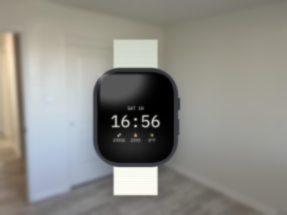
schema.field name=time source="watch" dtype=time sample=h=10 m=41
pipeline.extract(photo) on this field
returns h=16 m=56
